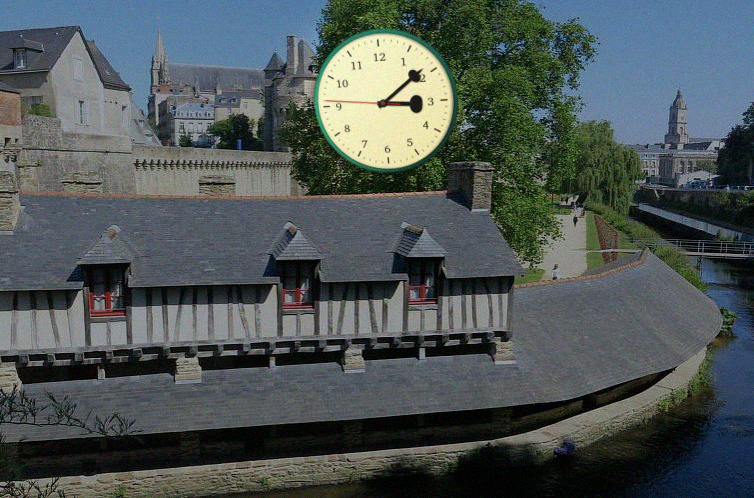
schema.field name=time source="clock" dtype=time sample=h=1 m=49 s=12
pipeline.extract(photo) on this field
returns h=3 m=8 s=46
